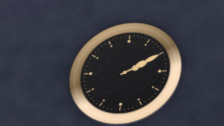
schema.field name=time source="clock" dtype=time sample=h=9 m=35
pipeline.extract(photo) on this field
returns h=2 m=10
